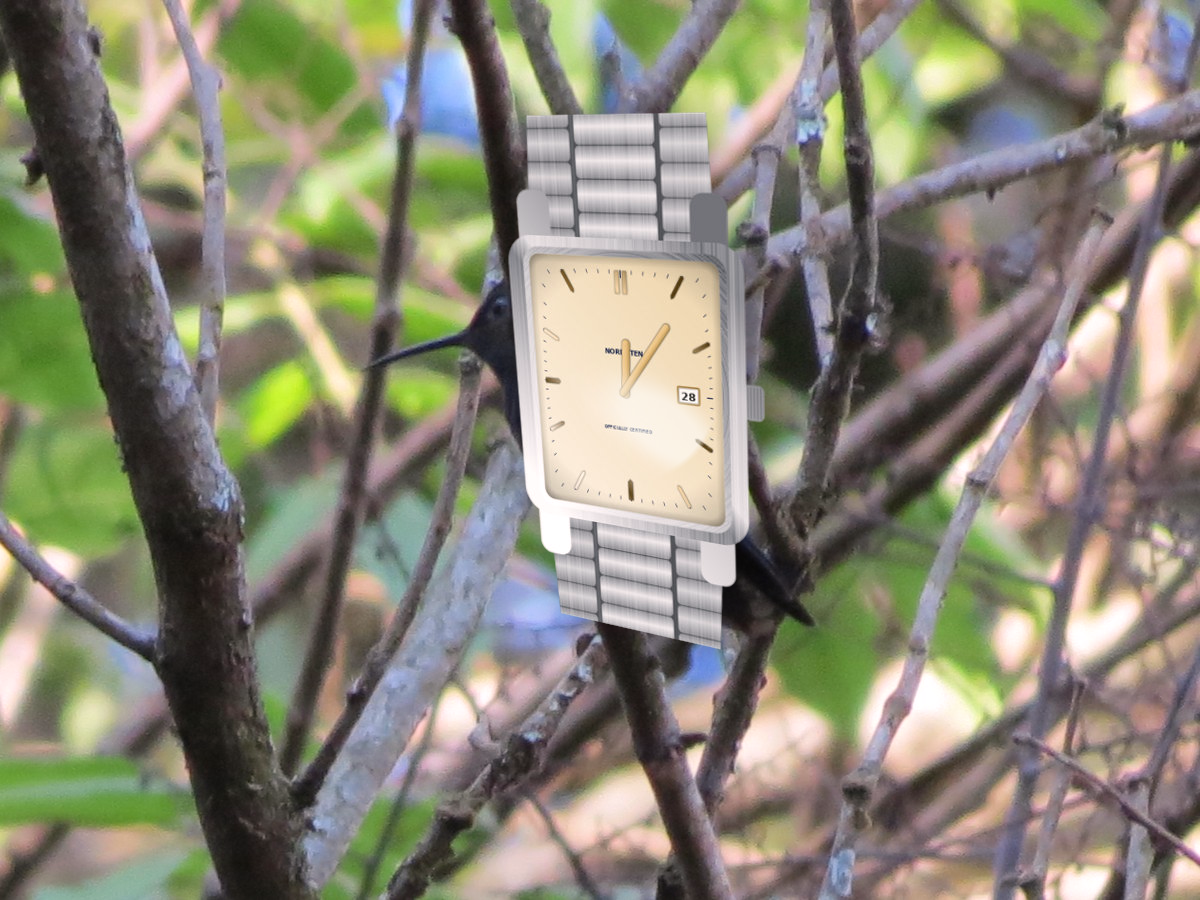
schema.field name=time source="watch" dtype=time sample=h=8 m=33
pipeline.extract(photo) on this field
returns h=12 m=6
